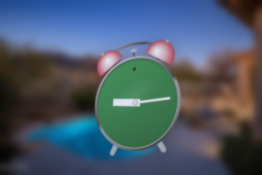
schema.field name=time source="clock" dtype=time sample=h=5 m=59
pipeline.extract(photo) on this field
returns h=9 m=15
